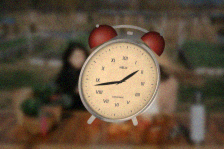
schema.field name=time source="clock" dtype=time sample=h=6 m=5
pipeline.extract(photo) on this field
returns h=1 m=43
